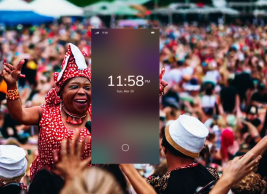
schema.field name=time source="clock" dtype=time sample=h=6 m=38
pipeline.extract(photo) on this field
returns h=11 m=58
